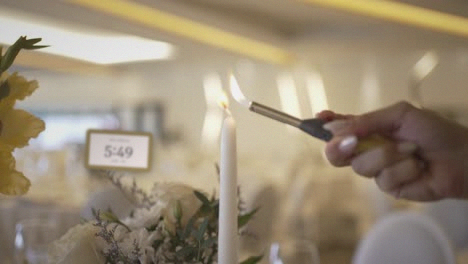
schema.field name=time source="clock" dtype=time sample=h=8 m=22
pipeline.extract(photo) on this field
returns h=5 m=49
